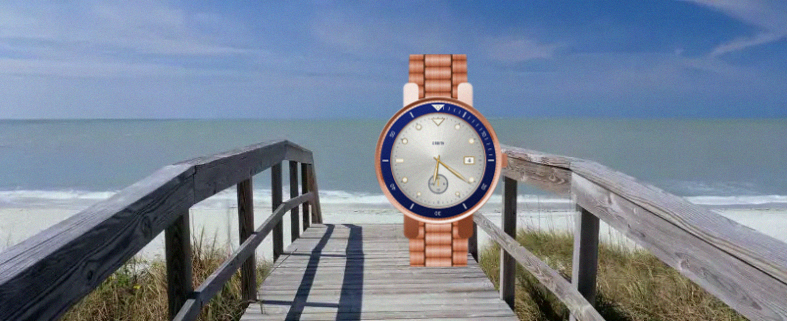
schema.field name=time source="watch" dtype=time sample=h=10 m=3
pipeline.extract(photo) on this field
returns h=6 m=21
